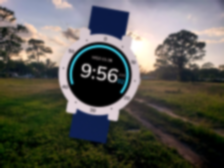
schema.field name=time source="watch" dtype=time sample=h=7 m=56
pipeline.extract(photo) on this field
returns h=9 m=56
